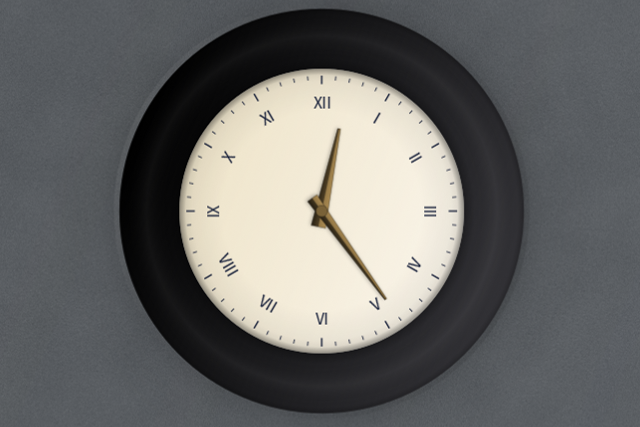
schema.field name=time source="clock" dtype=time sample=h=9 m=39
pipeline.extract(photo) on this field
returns h=12 m=24
